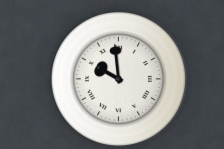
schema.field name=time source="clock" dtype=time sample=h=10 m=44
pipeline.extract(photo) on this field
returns h=9 m=59
